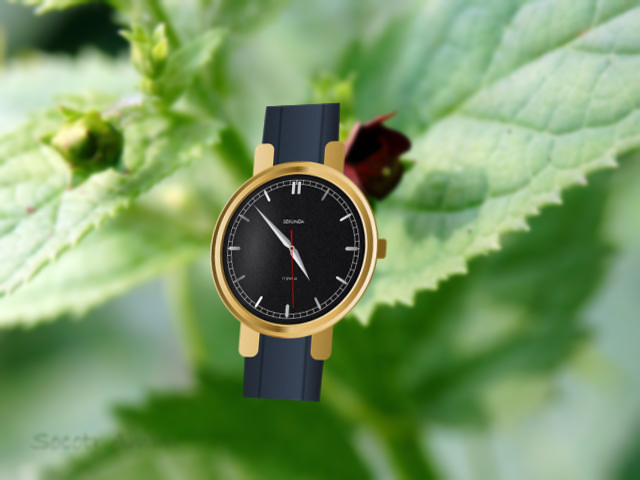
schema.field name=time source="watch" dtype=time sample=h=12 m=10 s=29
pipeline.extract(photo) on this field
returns h=4 m=52 s=29
